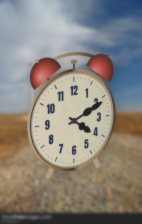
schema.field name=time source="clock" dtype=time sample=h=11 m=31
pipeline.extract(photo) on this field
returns h=4 m=11
